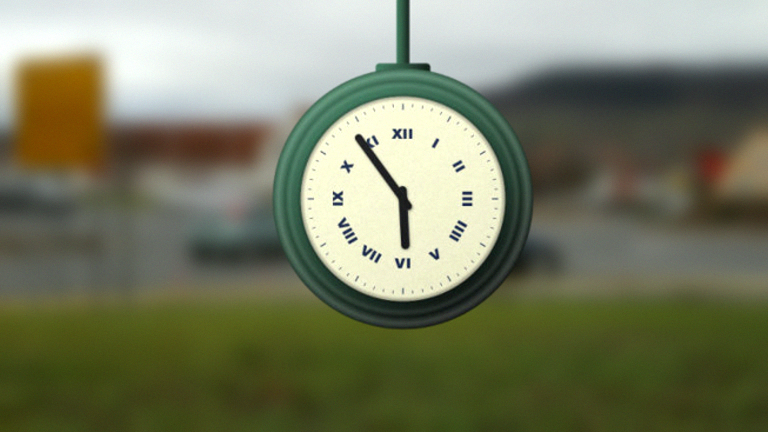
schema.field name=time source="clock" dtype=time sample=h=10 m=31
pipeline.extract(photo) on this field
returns h=5 m=54
